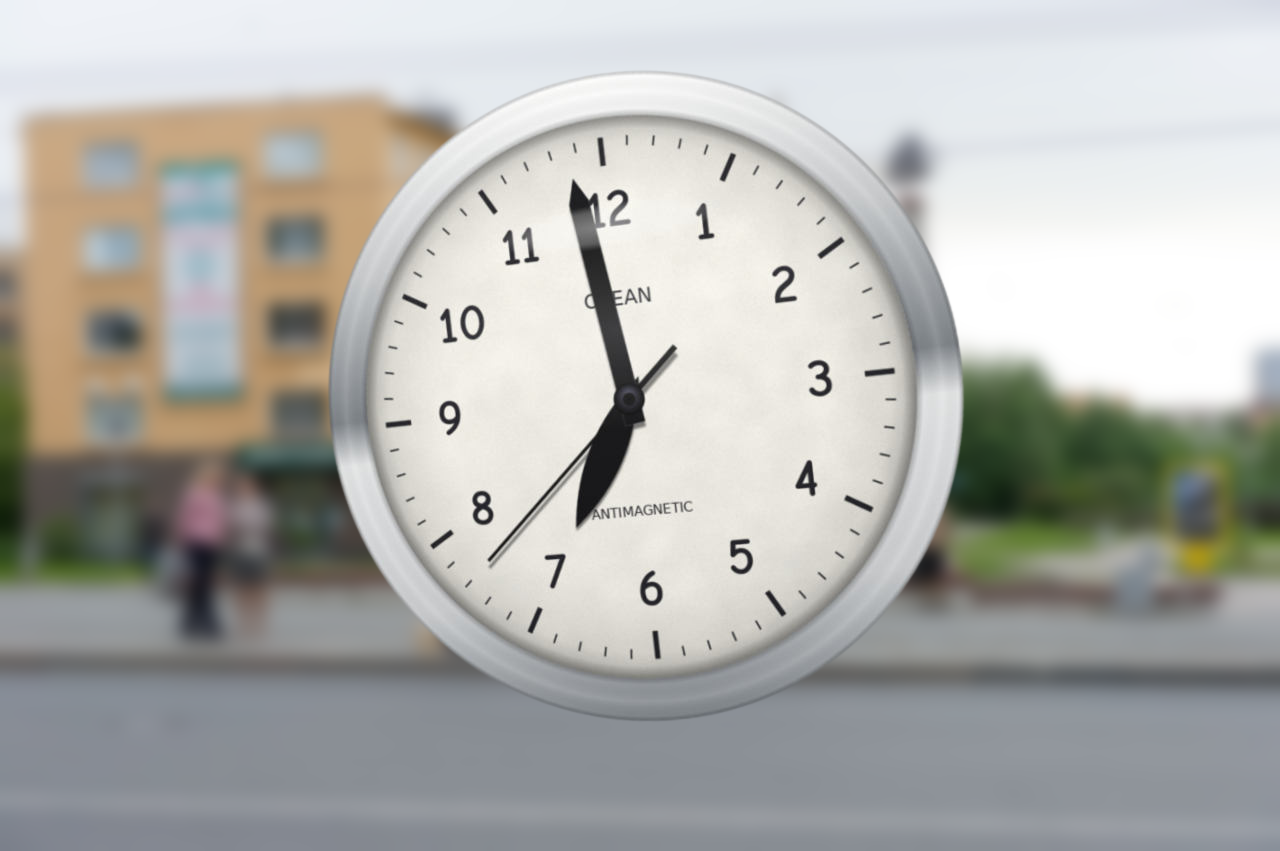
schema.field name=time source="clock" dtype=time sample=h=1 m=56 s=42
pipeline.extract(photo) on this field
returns h=6 m=58 s=38
